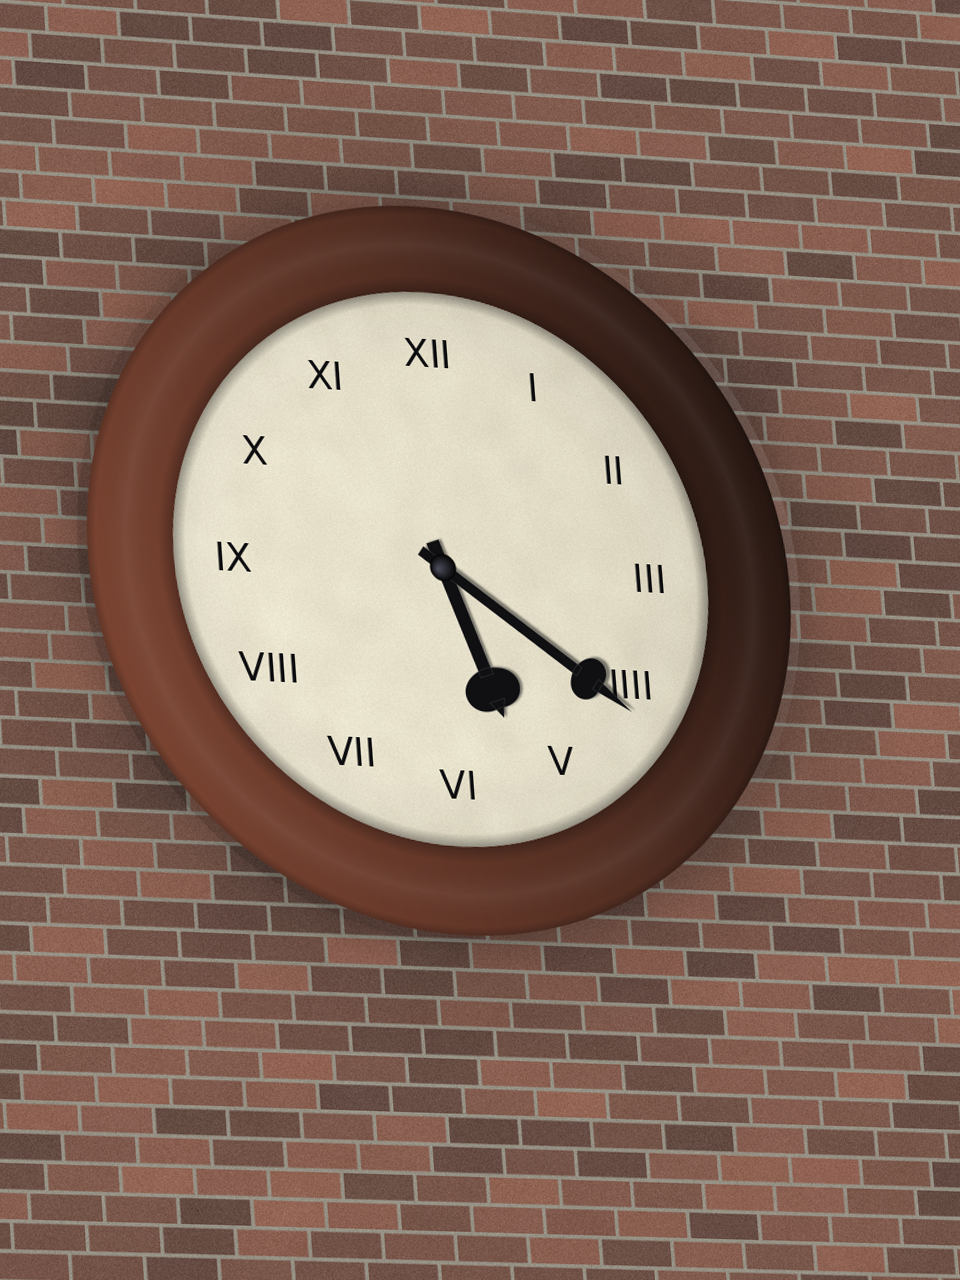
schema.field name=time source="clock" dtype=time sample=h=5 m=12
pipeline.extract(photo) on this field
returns h=5 m=21
